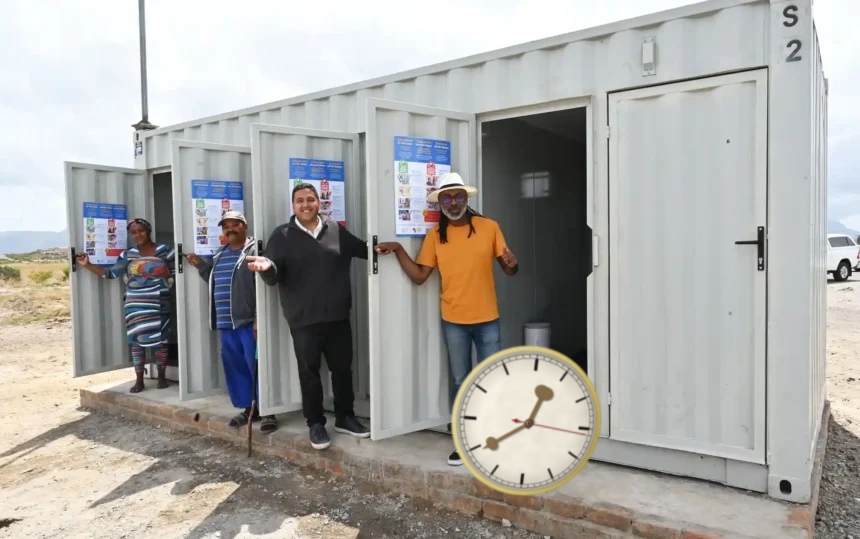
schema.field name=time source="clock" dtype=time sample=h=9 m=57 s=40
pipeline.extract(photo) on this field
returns h=12 m=39 s=16
